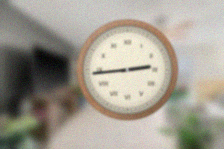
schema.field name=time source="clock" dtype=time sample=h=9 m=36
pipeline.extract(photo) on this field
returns h=2 m=44
